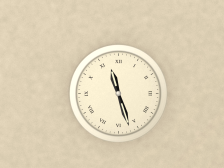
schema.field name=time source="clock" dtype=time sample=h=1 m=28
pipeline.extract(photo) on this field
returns h=11 m=27
